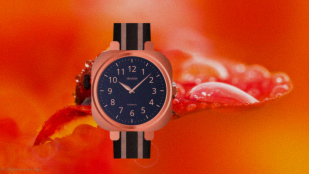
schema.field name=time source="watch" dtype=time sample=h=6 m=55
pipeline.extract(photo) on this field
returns h=10 m=8
